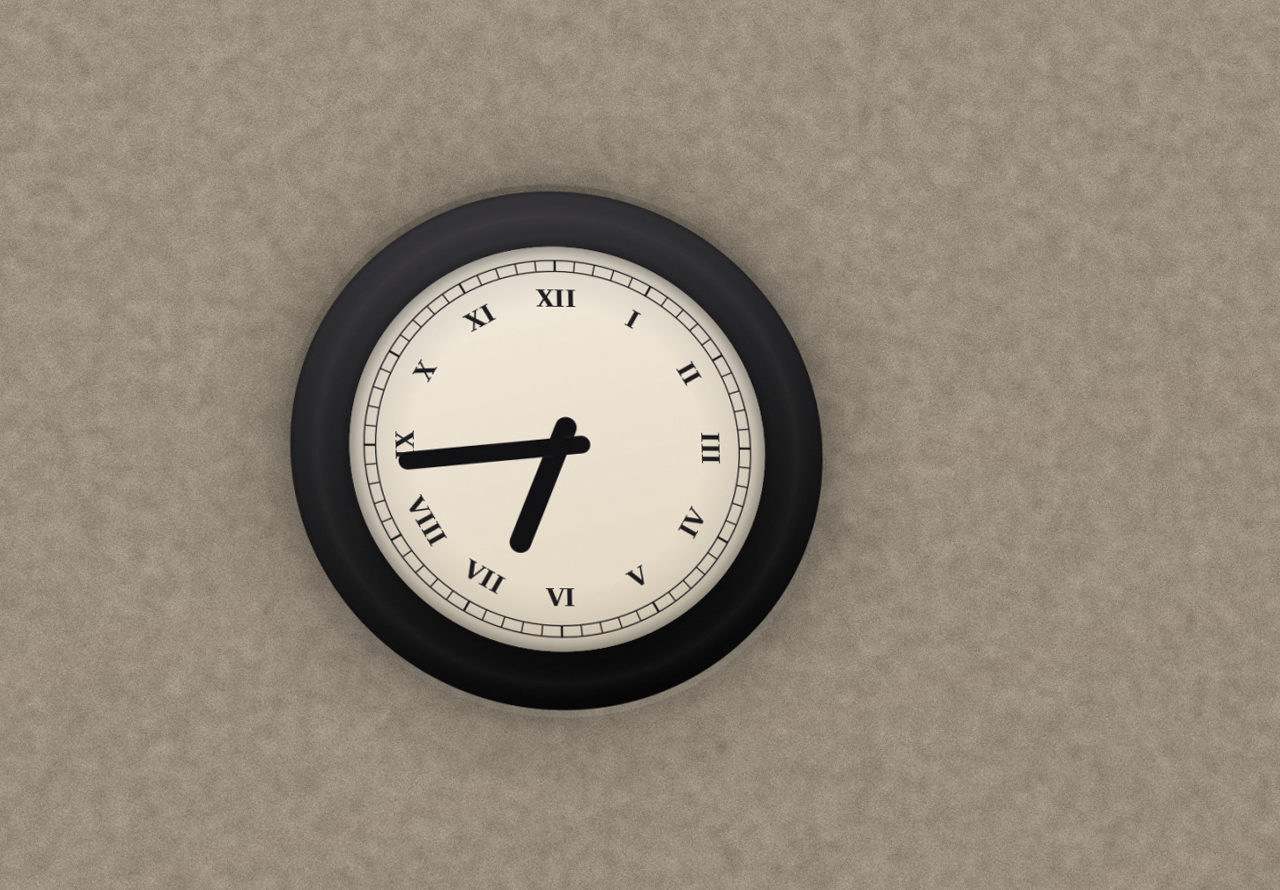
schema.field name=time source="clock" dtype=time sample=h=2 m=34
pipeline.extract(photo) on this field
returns h=6 m=44
